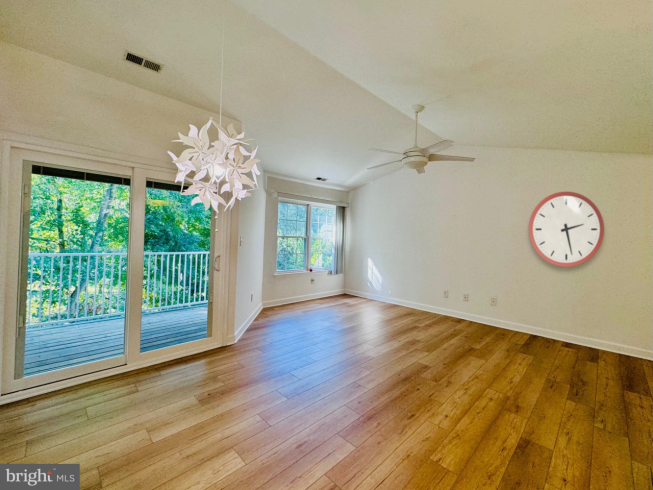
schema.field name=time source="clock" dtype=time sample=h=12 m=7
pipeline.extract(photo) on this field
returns h=2 m=28
